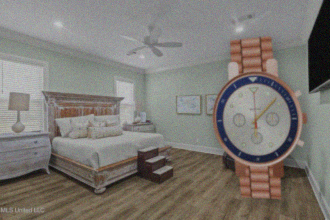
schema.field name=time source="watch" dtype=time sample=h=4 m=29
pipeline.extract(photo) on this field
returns h=6 m=8
